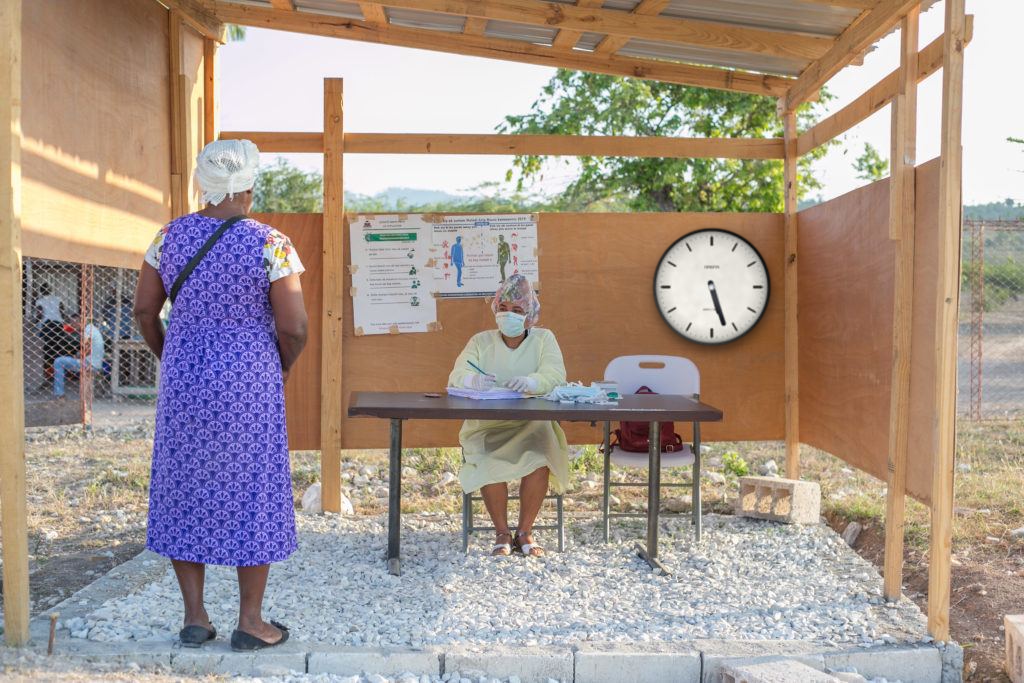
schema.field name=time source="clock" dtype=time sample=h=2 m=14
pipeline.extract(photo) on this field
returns h=5 m=27
